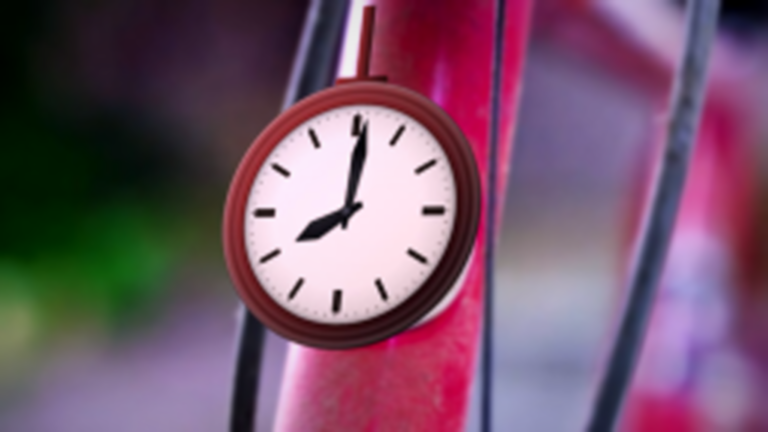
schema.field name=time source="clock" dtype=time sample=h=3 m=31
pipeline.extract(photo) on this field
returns h=8 m=1
